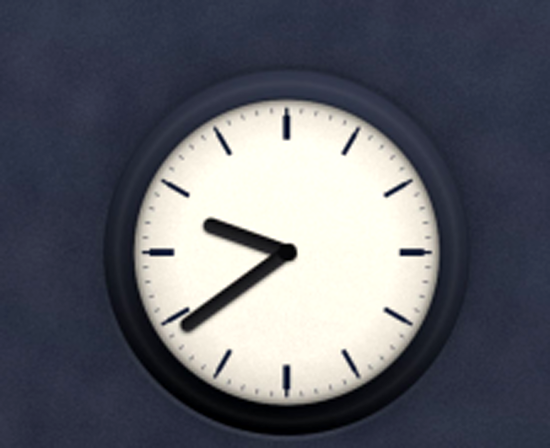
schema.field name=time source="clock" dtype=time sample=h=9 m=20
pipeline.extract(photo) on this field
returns h=9 m=39
